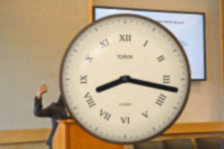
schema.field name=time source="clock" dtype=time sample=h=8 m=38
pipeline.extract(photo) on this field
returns h=8 m=17
